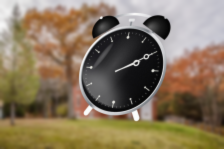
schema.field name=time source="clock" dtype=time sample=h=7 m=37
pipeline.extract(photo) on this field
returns h=2 m=10
